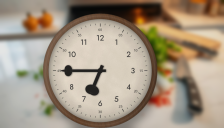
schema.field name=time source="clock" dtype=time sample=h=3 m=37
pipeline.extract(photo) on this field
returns h=6 m=45
